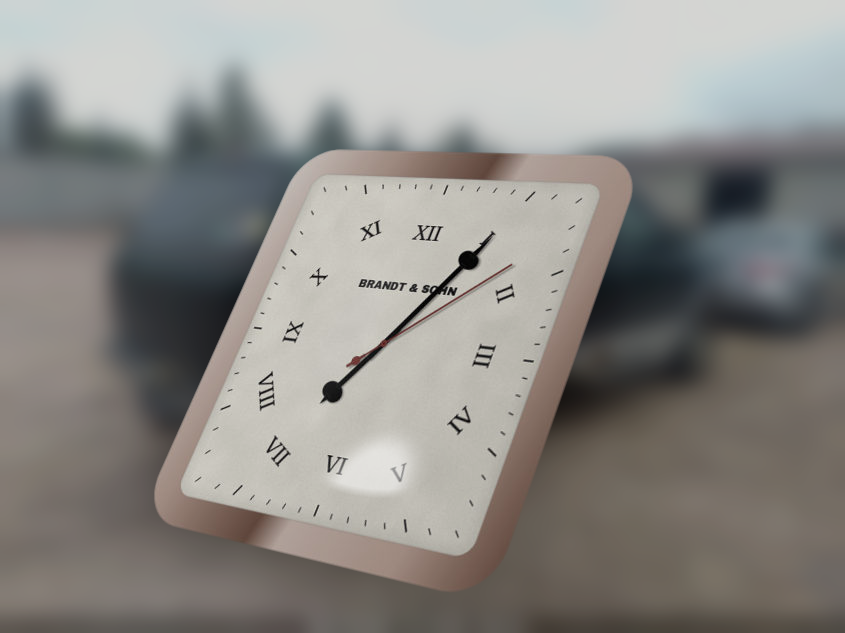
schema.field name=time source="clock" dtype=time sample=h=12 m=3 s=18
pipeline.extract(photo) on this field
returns h=7 m=5 s=8
